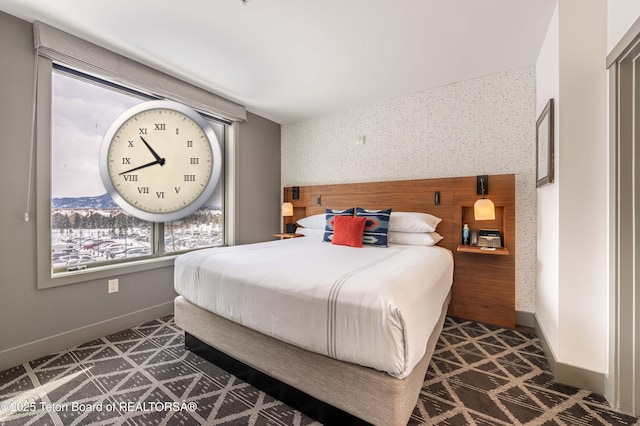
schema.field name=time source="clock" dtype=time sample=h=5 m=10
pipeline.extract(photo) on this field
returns h=10 m=42
